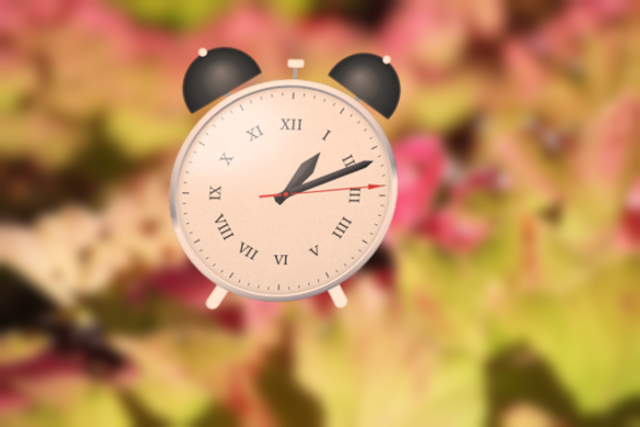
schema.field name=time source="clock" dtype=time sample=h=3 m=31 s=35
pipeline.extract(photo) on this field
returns h=1 m=11 s=14
